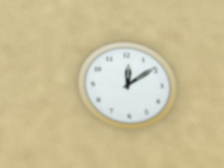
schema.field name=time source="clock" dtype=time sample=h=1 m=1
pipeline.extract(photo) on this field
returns h=12 m=9
